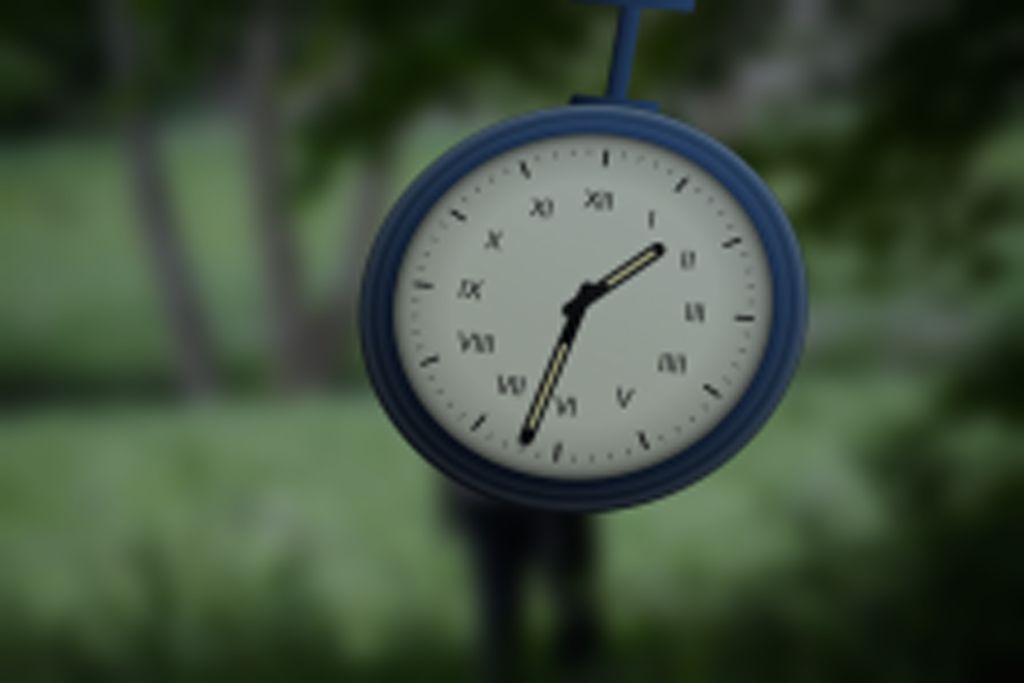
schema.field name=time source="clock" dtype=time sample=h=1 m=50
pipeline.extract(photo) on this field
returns h=1 m=32
